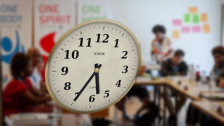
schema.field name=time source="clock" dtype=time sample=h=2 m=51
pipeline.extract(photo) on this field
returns h=5 m=35
